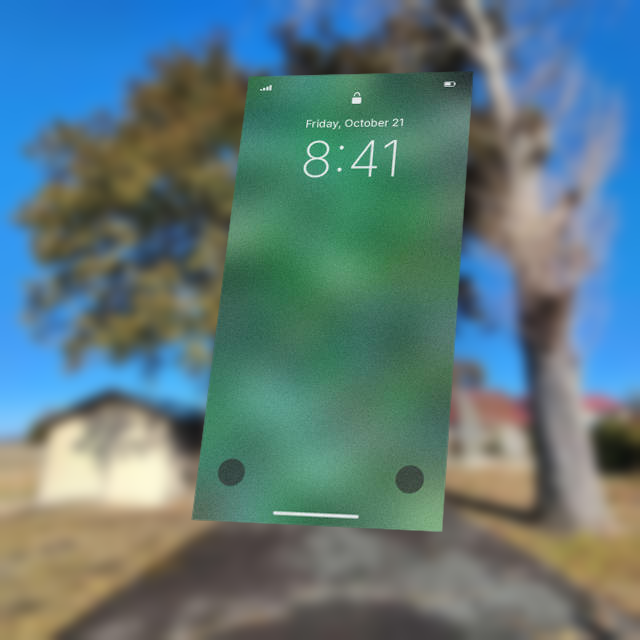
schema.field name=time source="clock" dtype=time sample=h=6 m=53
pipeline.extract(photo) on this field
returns h=8 m=41
